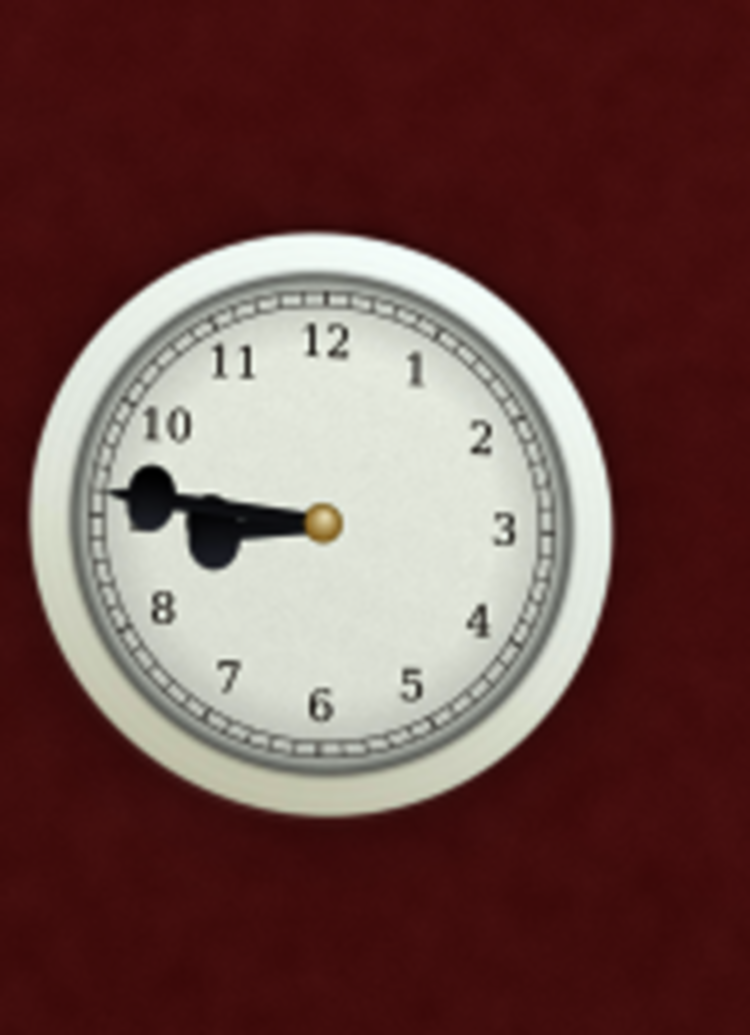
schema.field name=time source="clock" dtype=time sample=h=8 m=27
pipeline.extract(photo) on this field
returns h=8 m=46
